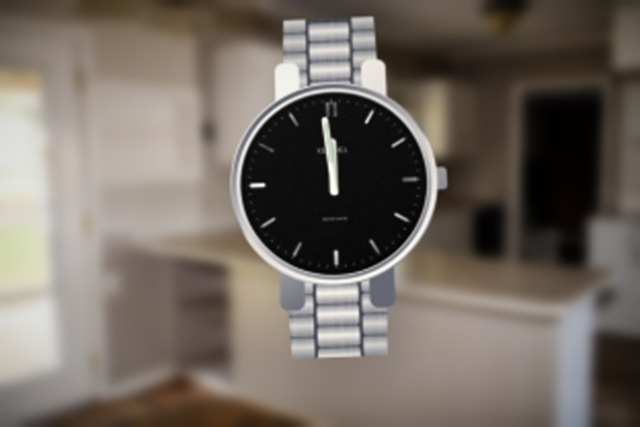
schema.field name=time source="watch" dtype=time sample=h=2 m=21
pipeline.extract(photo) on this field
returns h=11 m=59
